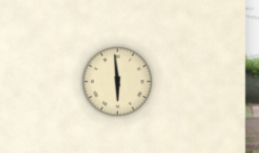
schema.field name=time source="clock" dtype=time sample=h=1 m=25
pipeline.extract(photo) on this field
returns h=5 m=59
